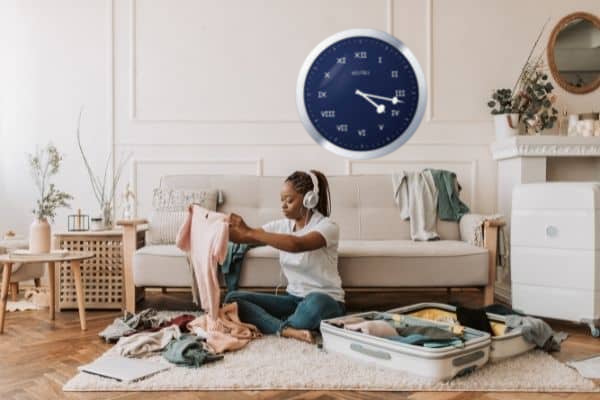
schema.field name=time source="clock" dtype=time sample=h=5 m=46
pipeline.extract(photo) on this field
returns h=4 m=17
